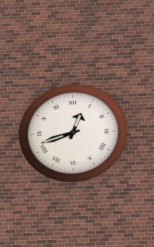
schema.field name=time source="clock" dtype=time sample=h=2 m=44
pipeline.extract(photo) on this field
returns h=12 m=42
